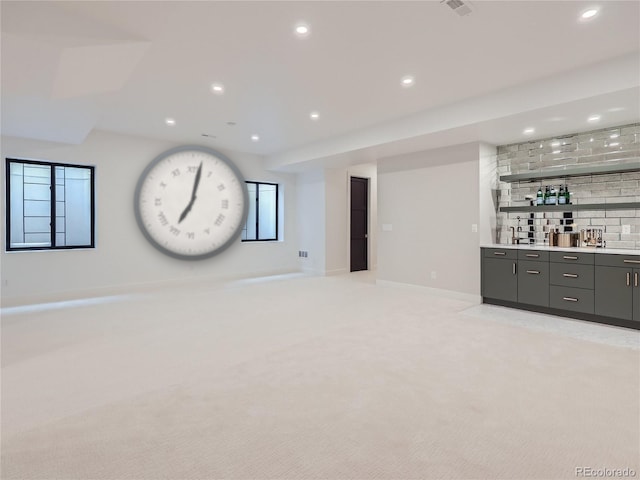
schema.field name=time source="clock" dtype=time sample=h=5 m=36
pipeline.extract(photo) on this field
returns h=7 m=2
